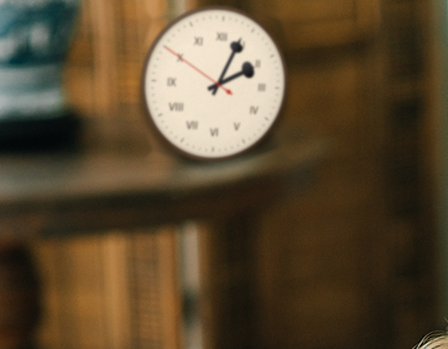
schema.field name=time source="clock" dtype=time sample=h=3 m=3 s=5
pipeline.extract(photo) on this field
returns h=2 m=3 s=50
